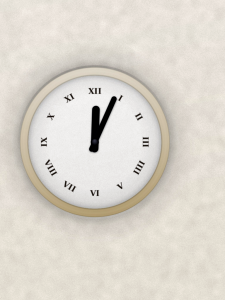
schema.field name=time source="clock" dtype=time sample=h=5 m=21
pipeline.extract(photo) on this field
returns h=12 m=4
